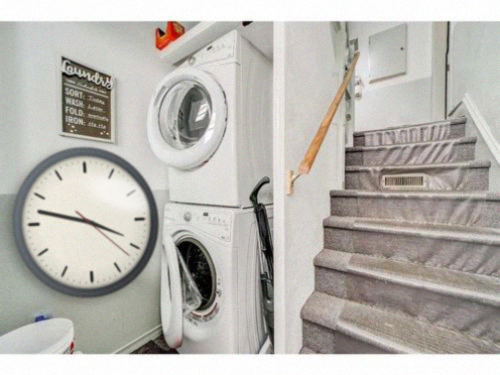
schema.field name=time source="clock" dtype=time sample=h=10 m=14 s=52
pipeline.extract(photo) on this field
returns h=3 m=47 s=22
